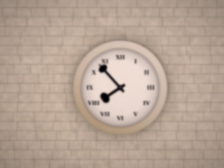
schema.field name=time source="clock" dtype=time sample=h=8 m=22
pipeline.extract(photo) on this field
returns h=7 m=53
